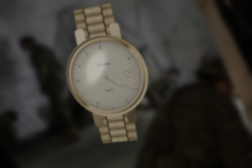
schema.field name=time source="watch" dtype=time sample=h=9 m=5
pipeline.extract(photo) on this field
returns h=4 m=20
